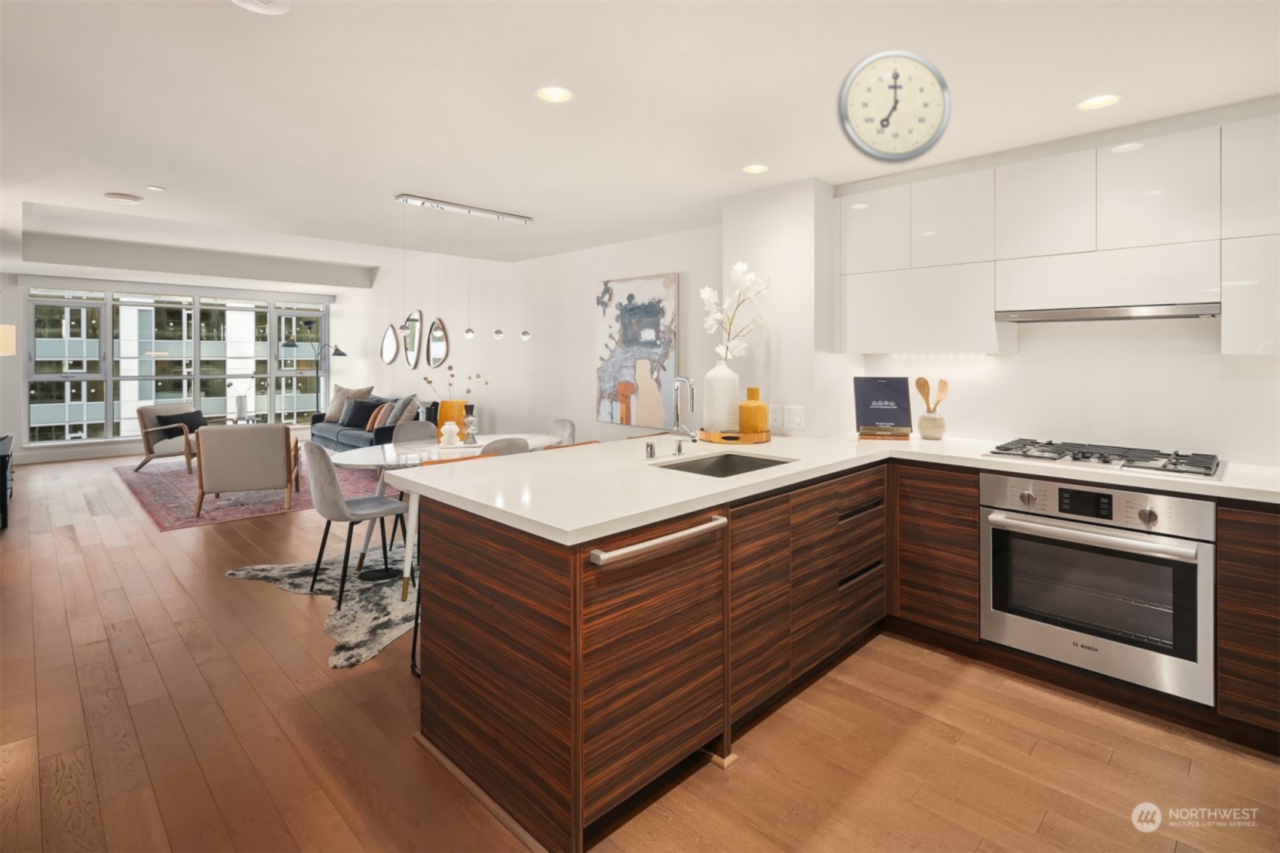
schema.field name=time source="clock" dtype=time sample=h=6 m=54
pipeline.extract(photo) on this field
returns h=7 m=0
